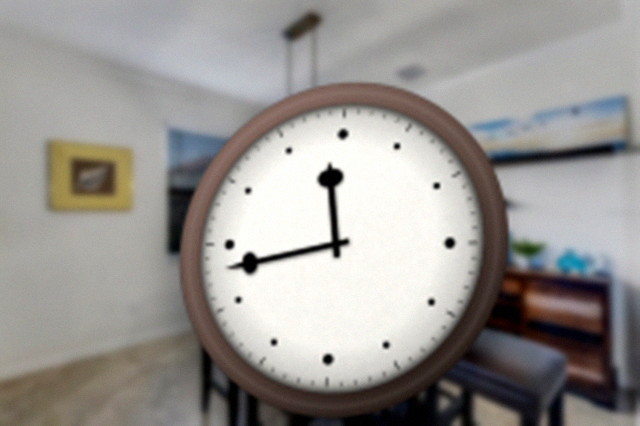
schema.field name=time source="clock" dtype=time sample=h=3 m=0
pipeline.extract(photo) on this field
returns h=11 m=43
